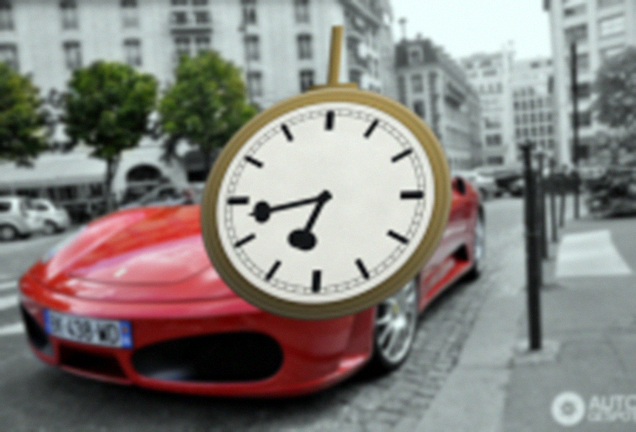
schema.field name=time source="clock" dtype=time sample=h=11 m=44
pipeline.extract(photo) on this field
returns h=6 m=43
